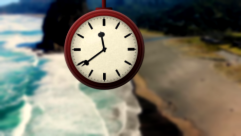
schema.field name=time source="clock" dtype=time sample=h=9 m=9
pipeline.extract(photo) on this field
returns h=11 m=39
